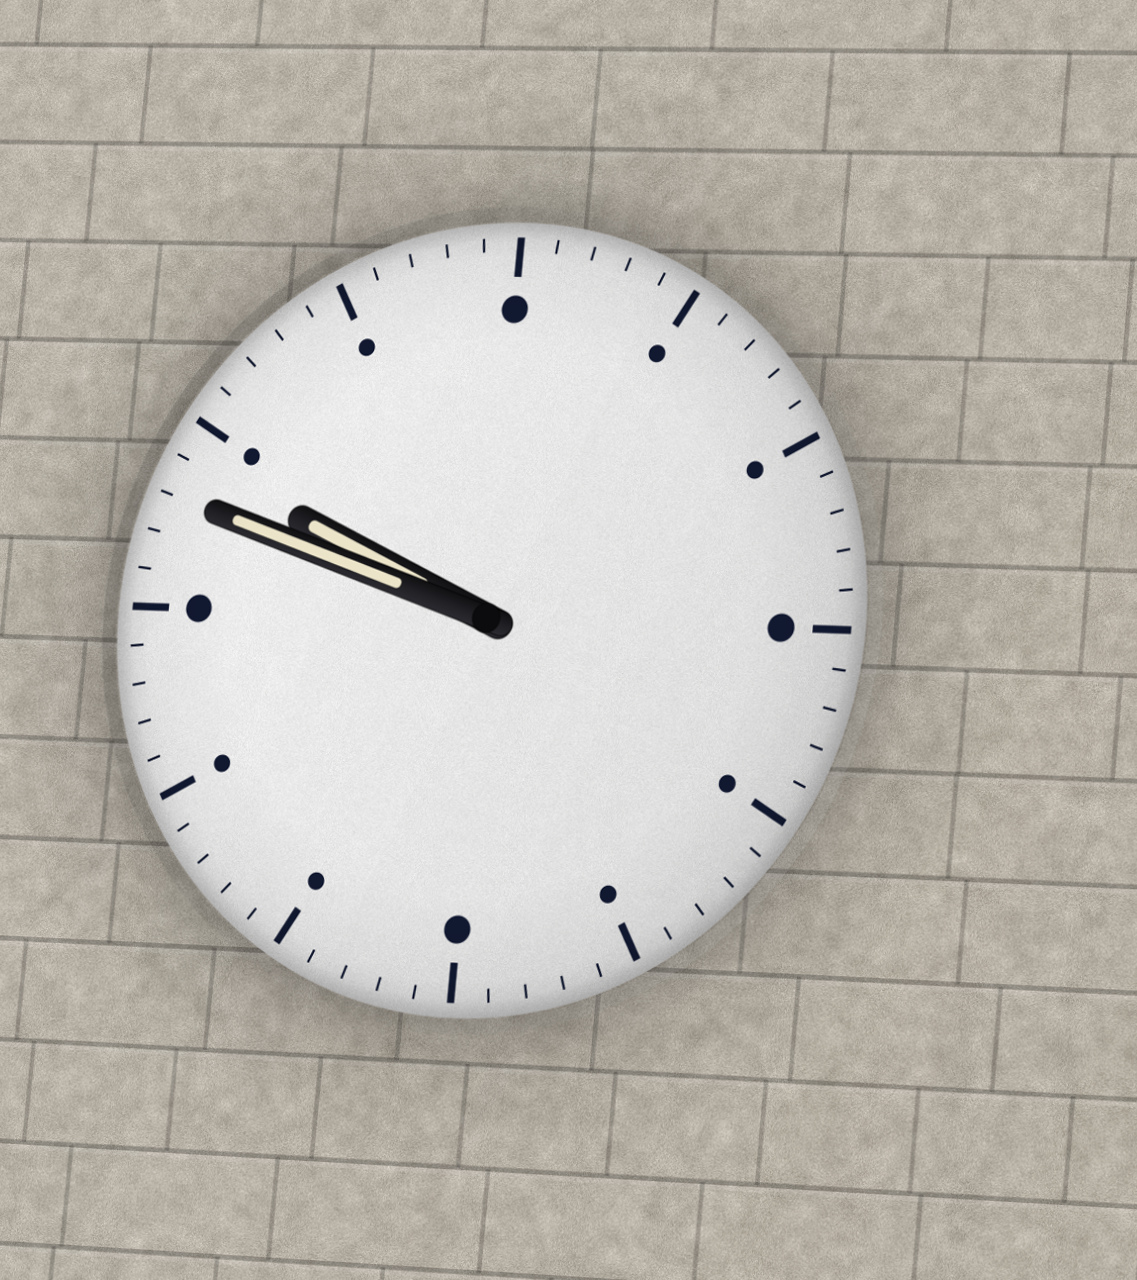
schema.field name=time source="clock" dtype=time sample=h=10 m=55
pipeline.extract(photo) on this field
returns h=9 m=48
